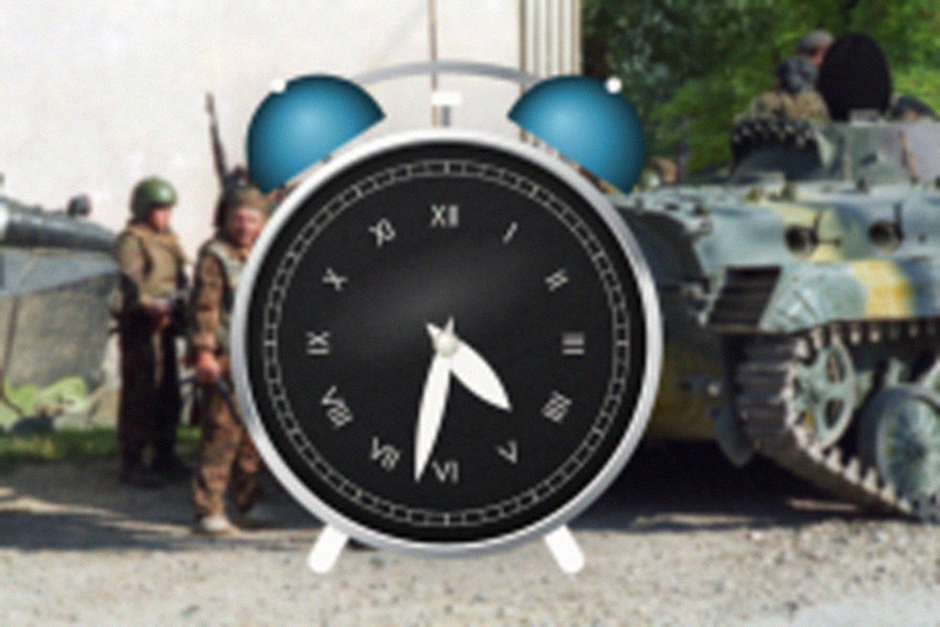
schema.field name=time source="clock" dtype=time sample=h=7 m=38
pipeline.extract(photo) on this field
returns h=4 m=32
